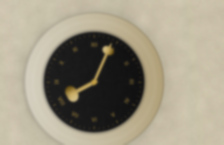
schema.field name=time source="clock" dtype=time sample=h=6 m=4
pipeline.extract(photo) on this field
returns h=8 m=4
